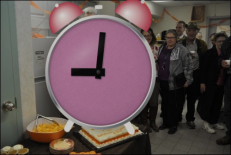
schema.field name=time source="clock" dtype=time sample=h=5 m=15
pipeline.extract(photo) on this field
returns h=9 m=1
